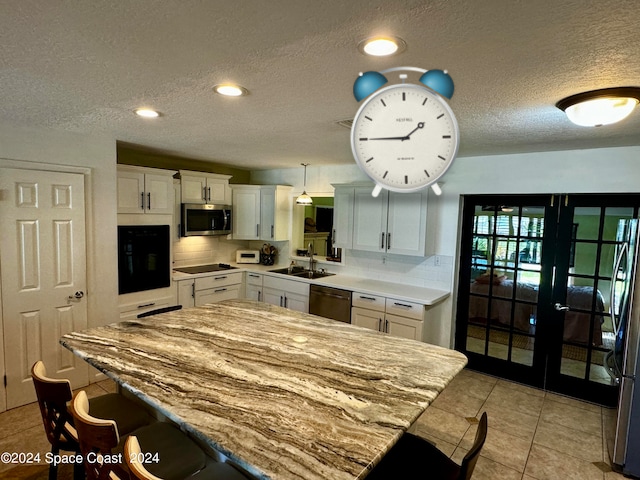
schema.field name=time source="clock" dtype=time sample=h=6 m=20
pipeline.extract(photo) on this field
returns h=1 m=45
